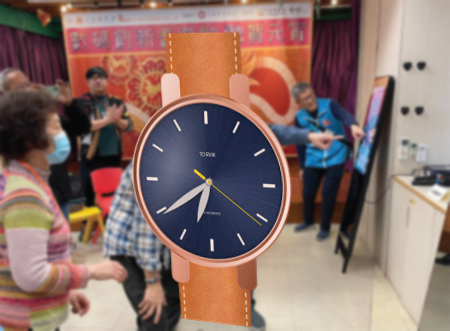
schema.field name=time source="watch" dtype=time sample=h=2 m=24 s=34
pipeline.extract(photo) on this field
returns h=6 m=39 s=21
